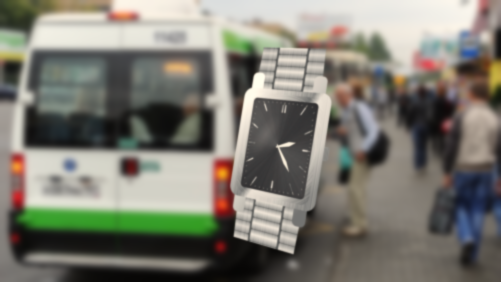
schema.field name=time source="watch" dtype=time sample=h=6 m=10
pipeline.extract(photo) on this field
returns h=2 m=24
